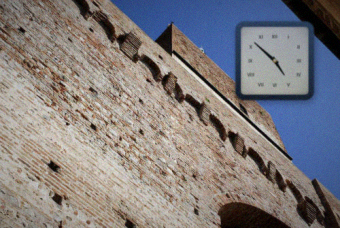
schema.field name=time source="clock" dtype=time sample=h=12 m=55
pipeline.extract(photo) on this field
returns h=4 m=52
